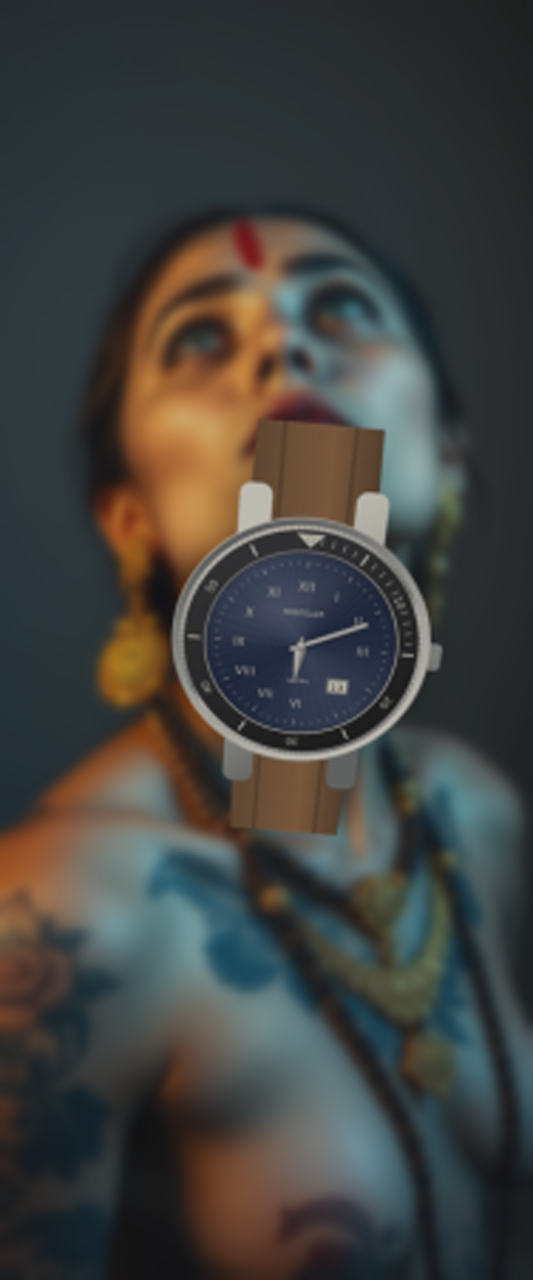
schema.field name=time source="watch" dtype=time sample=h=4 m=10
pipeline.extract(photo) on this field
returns h=6 m=11
